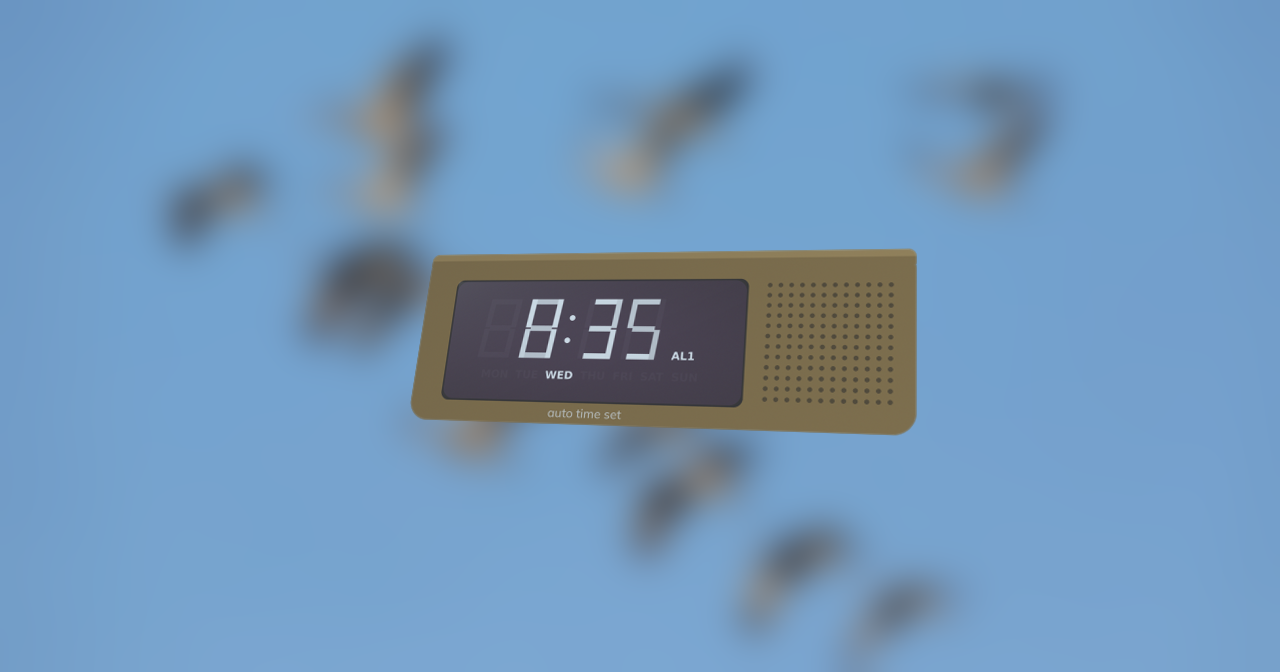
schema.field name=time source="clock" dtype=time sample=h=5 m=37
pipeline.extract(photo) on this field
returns h=8 m=35
